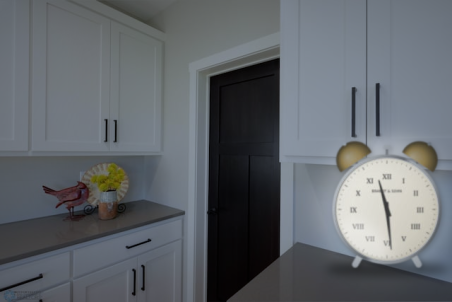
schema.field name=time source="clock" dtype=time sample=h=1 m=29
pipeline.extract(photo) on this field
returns h=11 m=29
